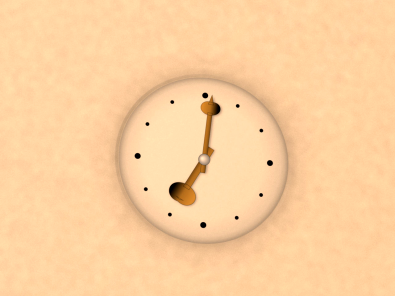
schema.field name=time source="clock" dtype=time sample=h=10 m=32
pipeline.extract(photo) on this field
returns h=7 m=1
